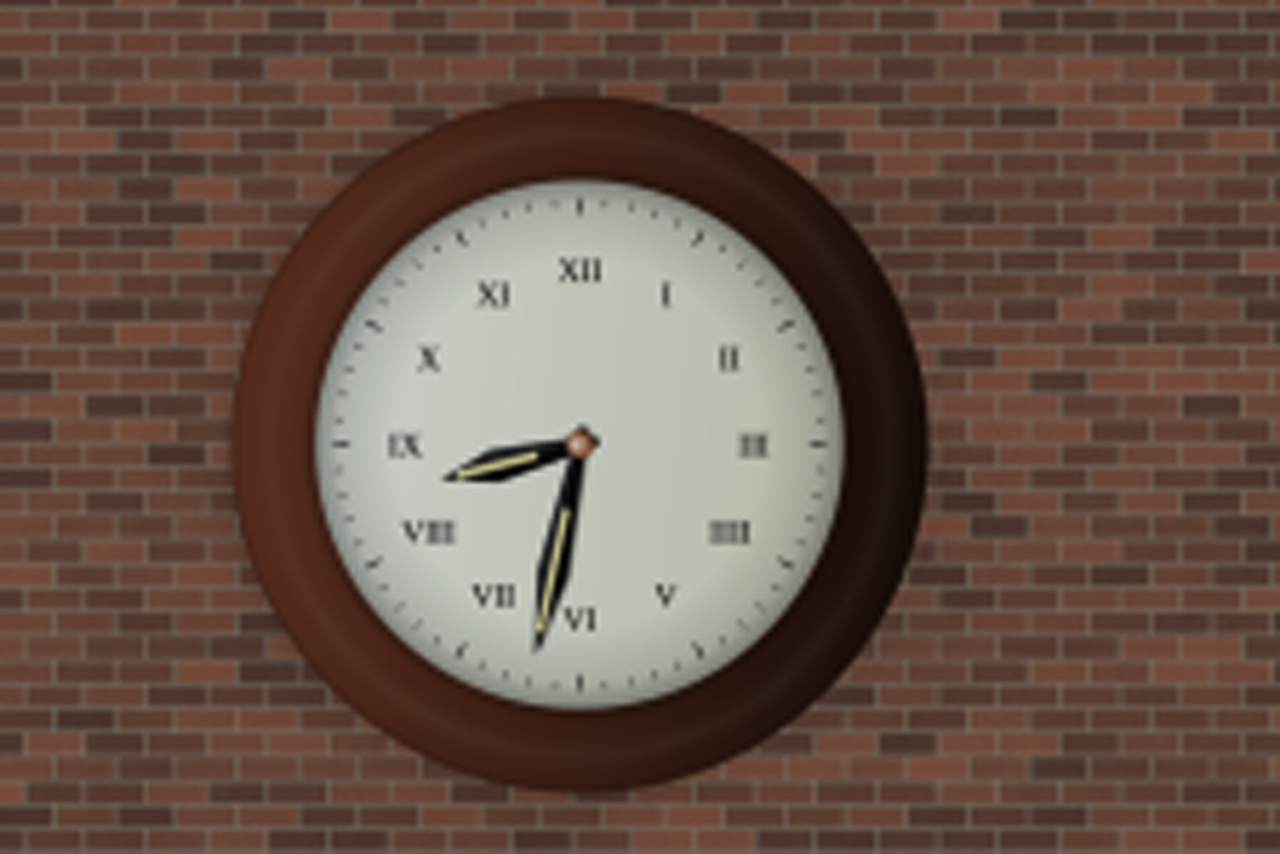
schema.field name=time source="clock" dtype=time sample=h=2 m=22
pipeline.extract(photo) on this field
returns h=8 m=32
